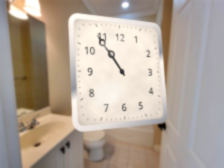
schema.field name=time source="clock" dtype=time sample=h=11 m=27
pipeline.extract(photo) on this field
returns h=10 m=54
